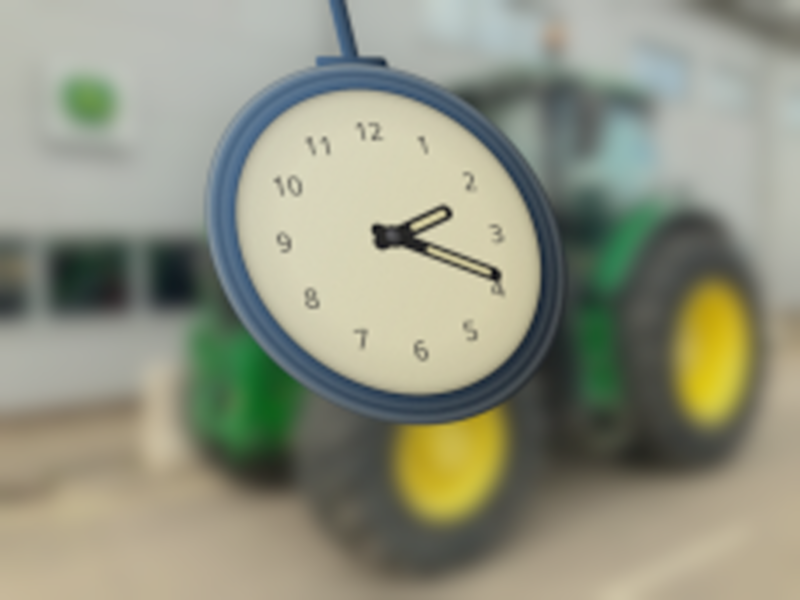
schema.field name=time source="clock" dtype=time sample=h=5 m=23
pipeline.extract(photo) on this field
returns h=2 m=19
